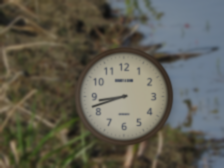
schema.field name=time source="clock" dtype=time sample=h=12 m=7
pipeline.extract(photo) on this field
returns h=8 m=42
